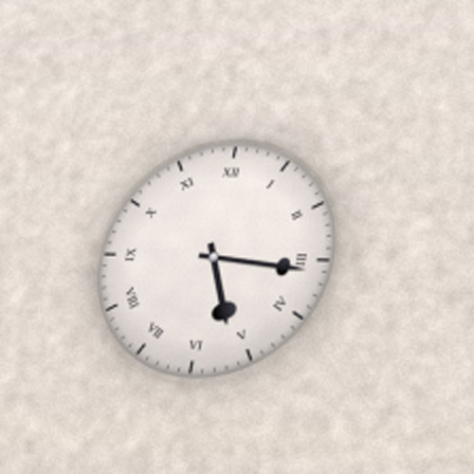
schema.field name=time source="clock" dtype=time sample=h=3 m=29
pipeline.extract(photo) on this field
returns h=5 m=16
